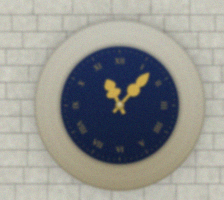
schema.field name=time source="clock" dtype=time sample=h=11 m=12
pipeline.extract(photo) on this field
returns h=11 m=7
